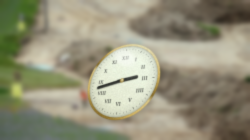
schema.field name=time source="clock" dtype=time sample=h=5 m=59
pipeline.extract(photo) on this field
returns h=2 m=43
